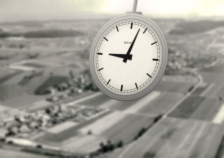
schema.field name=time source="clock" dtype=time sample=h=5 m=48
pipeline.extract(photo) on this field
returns h=9 m=3
